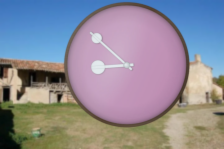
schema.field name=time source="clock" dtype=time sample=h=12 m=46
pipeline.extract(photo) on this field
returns h=8 m=52
